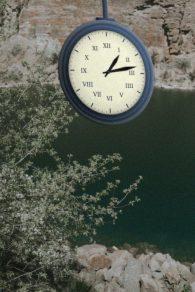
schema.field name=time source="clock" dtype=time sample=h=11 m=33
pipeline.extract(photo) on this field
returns h=1 m=13
